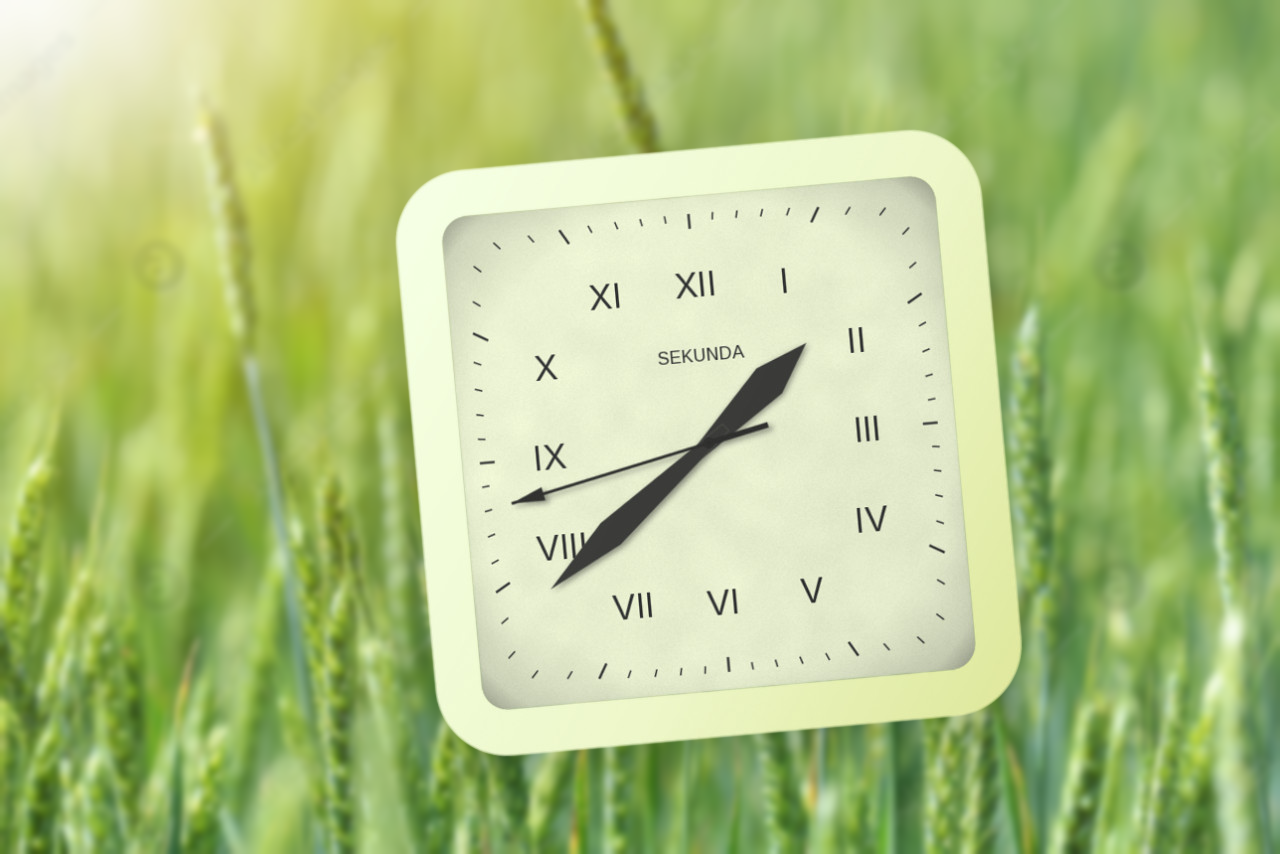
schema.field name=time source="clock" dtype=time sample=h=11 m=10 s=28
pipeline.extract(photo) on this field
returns h=1 m=38 s=43
